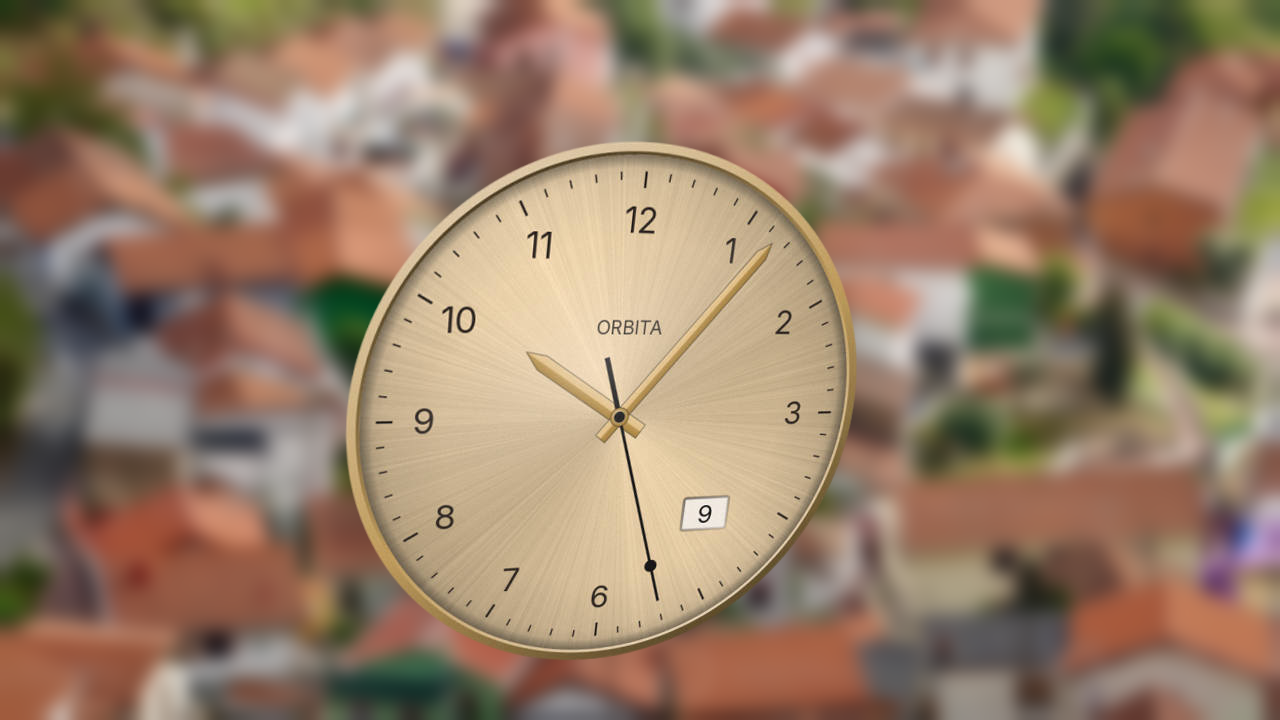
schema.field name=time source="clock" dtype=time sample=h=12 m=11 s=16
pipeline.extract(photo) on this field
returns h=10 m=6 s=27
